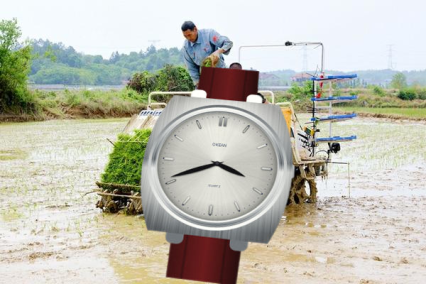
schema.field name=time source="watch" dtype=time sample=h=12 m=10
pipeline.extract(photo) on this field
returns h=3 m=41
